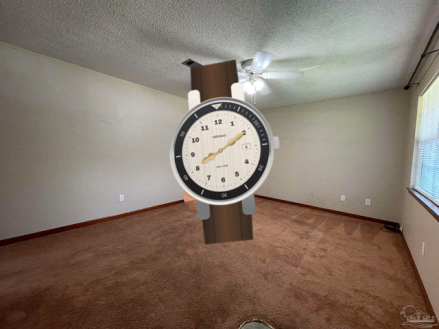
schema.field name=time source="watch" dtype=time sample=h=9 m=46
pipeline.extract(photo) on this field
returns h=8 m=10
